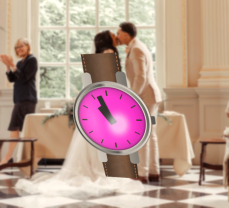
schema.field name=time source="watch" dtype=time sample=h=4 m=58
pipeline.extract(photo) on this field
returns h=10 m=57
